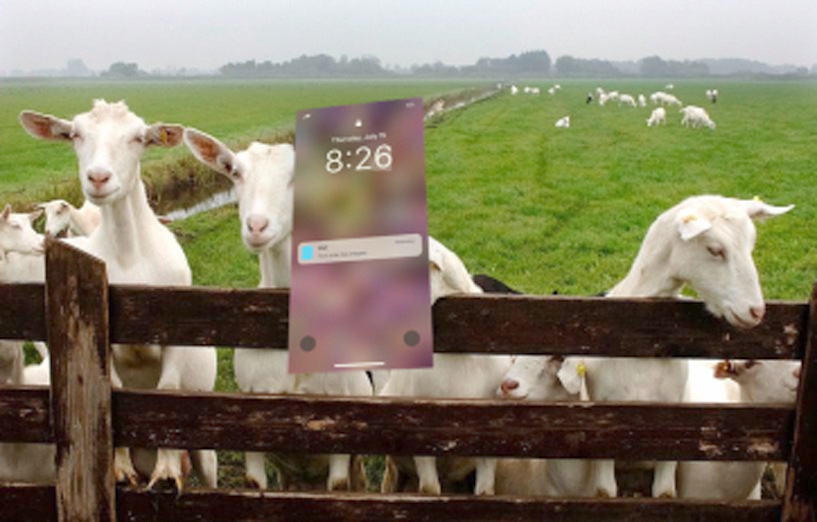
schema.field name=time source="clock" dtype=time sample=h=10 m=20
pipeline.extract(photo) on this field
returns h=8 m=26
